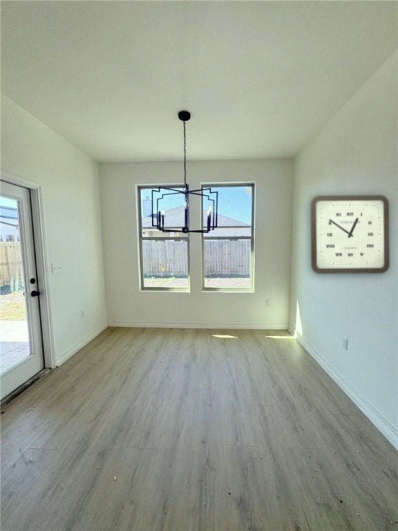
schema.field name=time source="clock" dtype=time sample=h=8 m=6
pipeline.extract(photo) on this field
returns h=12 m=51
